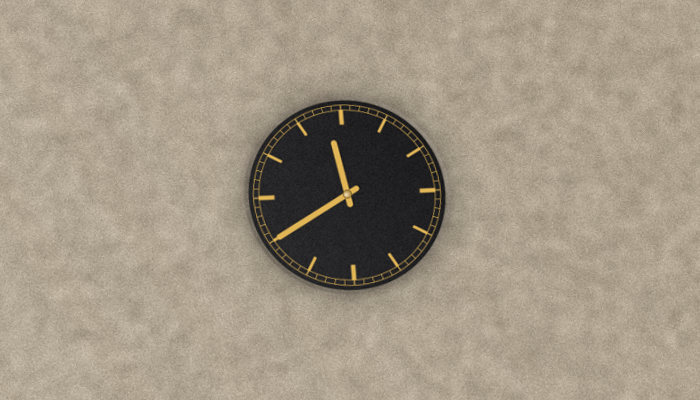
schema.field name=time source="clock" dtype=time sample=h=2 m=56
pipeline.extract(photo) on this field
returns h=11 m=40
